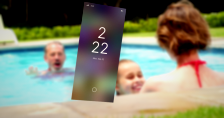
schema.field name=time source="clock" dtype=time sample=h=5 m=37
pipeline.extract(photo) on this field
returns h=2 m=22
